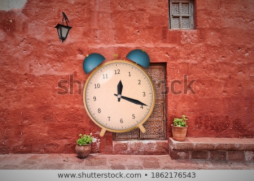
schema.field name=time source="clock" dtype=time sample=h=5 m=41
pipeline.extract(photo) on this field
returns h=12 m=19
